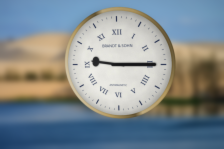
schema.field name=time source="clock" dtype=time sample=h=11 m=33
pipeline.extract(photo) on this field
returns h=9 m=15
